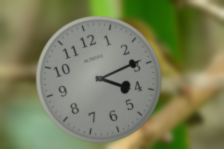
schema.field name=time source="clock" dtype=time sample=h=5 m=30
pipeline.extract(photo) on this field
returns h=4 m=14
